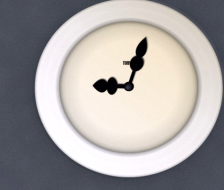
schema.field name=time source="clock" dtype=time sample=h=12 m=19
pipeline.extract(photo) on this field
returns h=9 m=3
